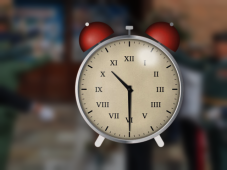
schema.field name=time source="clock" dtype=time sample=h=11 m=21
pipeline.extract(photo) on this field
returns h=10 m=30
